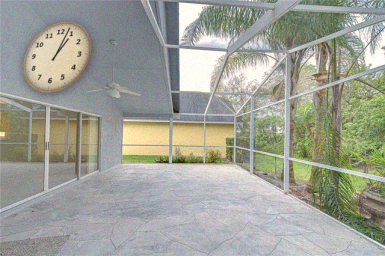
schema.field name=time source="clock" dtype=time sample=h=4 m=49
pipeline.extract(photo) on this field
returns h=1 m=3
